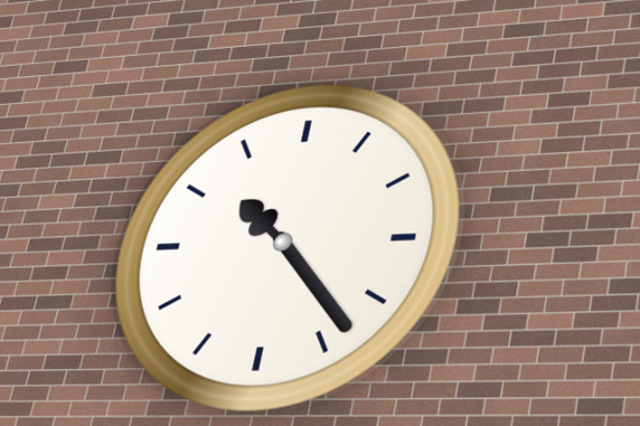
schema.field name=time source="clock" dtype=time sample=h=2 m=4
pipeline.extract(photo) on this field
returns h=10 m=23
